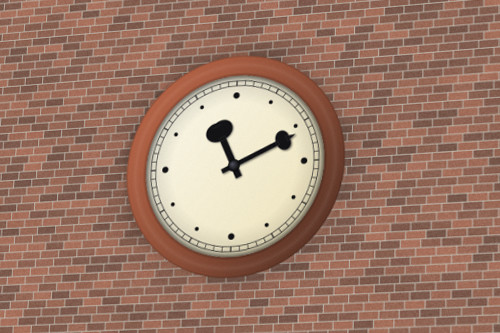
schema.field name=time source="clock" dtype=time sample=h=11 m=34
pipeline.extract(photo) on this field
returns h=11 m=11
